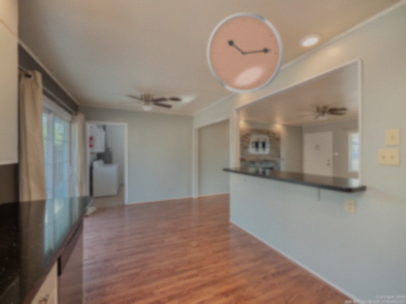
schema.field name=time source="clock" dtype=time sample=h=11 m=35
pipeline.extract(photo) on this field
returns h=10 m=14
